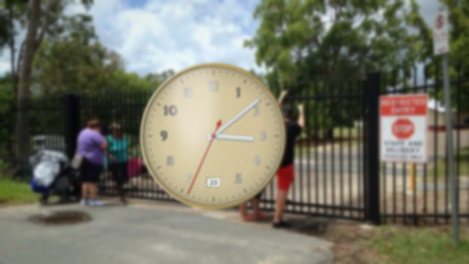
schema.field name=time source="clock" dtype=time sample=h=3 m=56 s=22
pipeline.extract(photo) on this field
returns h=3 m=8 s=34
